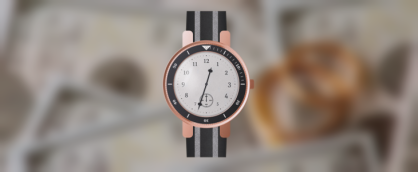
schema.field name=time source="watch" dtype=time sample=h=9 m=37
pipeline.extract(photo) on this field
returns h=12 m=33
